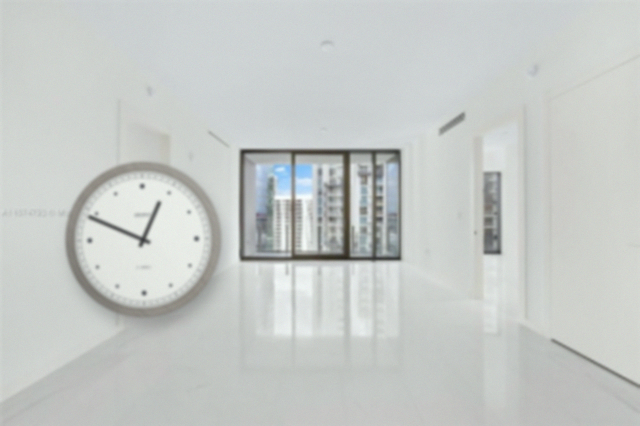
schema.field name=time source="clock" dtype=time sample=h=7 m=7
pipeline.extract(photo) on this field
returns h=12 m=49
